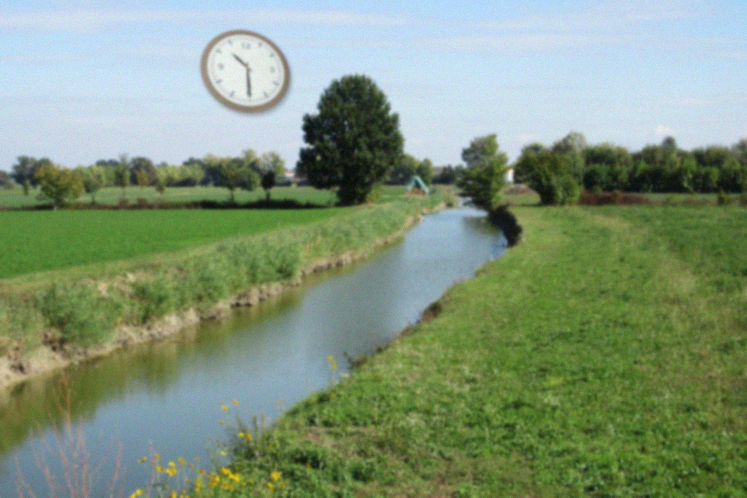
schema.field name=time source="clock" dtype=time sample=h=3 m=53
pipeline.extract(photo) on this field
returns h=10 m=30
